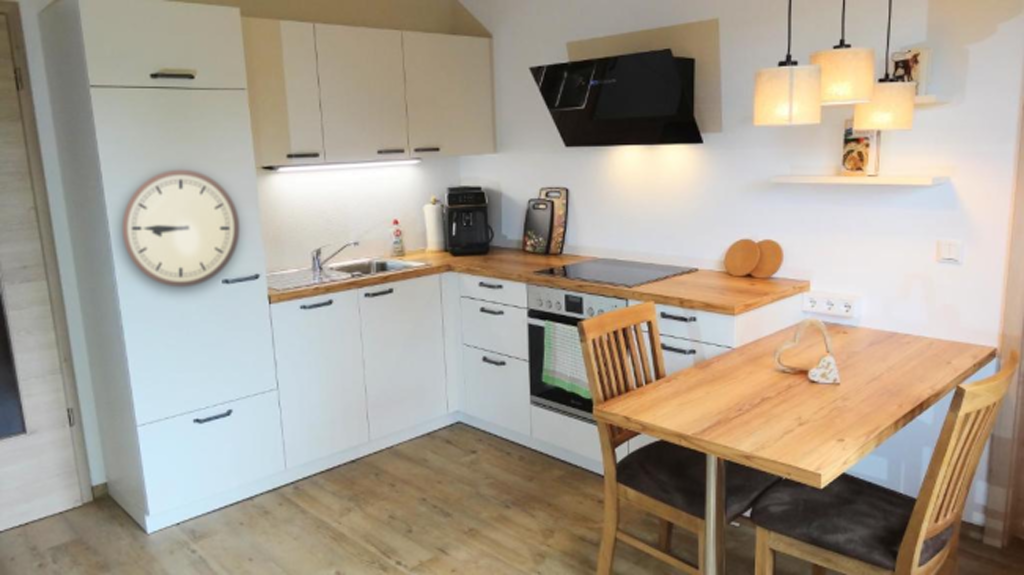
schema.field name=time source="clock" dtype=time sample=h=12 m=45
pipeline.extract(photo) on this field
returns h=8 m=45
